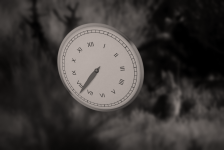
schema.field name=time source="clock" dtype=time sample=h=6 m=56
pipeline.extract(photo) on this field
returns h=7 m=38
